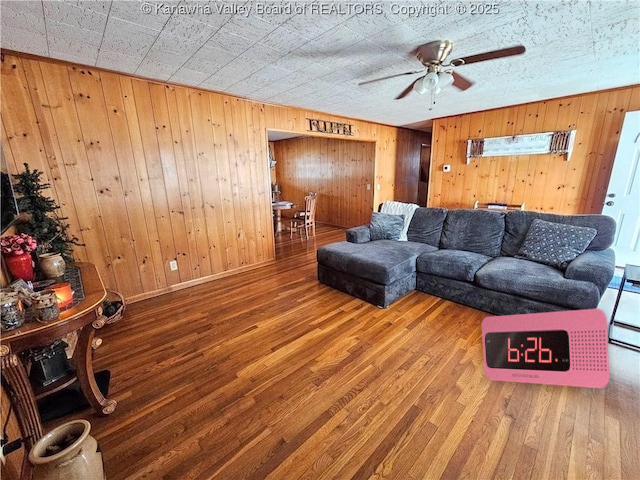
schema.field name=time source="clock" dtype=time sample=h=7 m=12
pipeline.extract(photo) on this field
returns h=6 m=26
